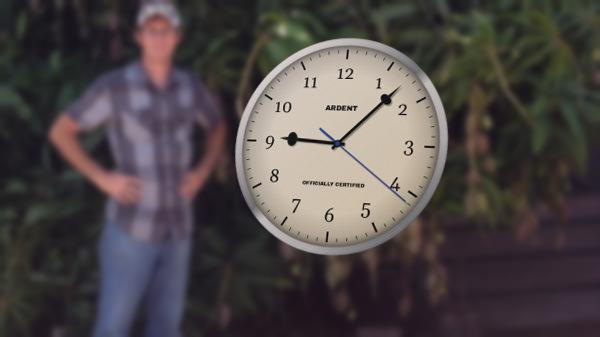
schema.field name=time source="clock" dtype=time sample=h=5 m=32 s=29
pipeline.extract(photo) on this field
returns h=9 m=7 s=21
